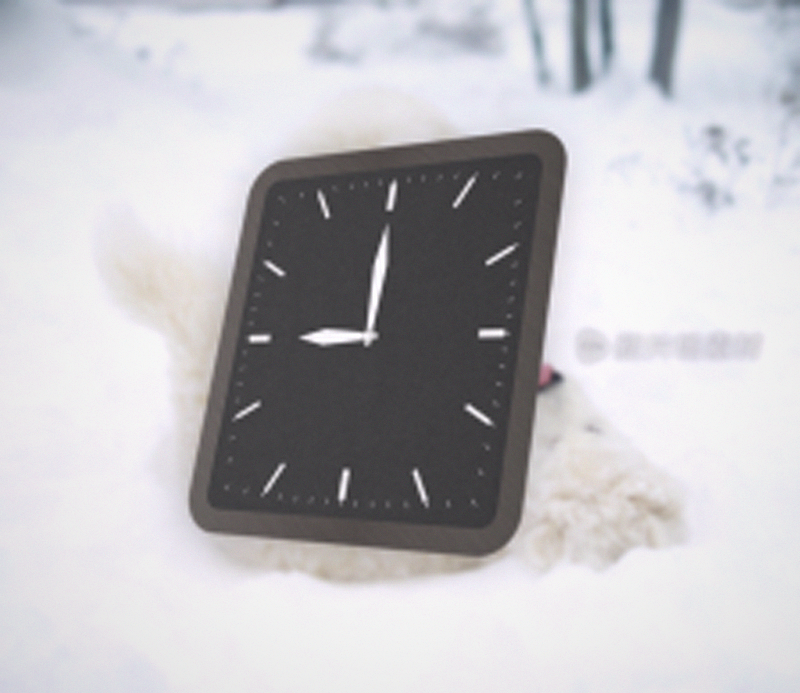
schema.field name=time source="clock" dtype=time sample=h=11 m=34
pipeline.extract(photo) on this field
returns h=9 m=0
